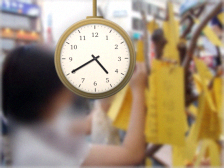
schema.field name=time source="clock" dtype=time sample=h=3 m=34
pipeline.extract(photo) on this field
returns h=4 m=40
